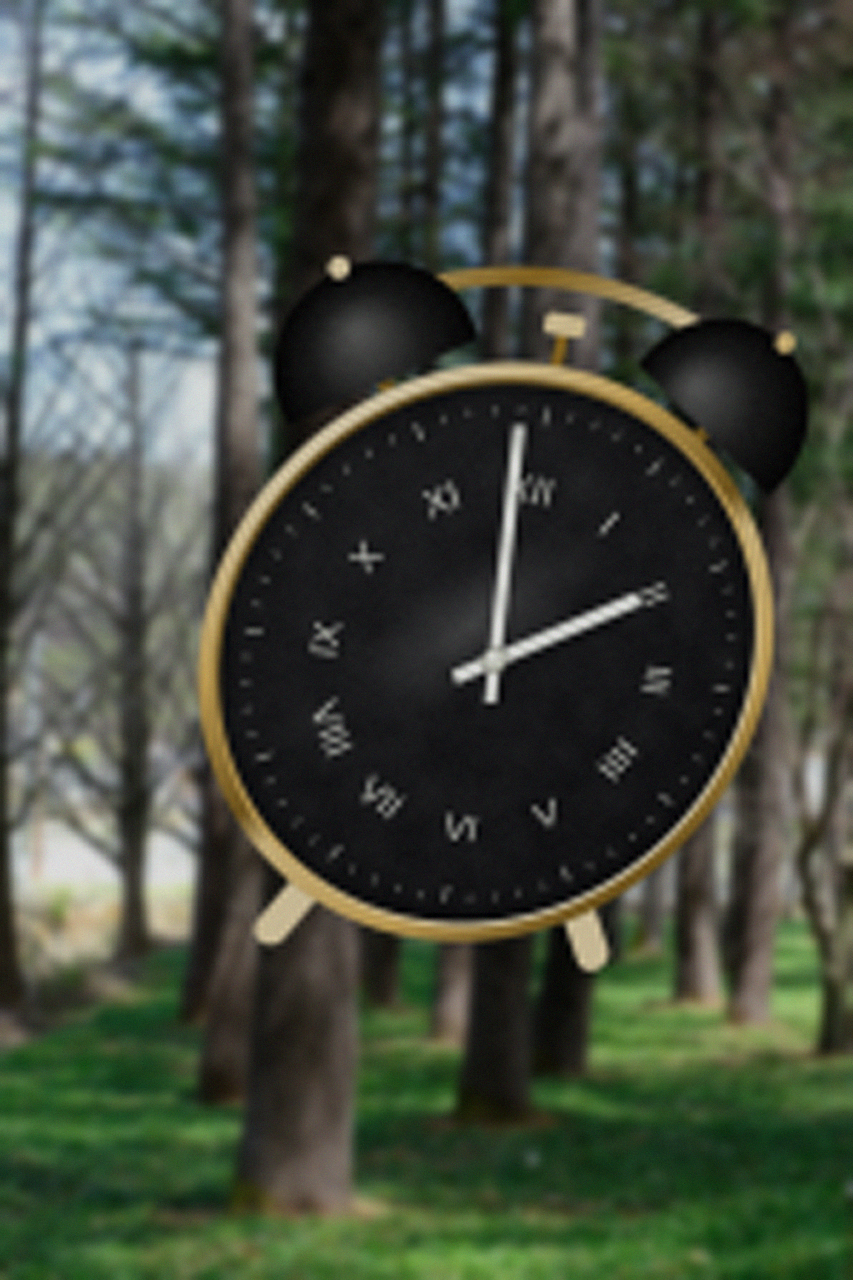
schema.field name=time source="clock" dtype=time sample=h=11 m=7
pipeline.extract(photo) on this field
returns h=1 m=59
